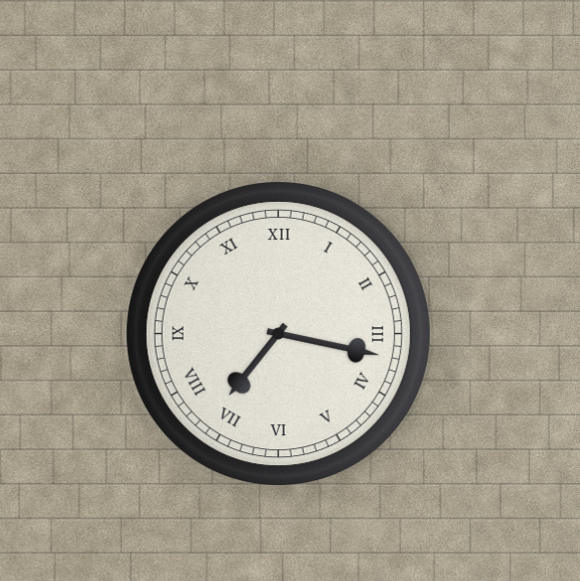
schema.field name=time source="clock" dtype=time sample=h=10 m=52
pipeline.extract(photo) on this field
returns h=7 m=17
